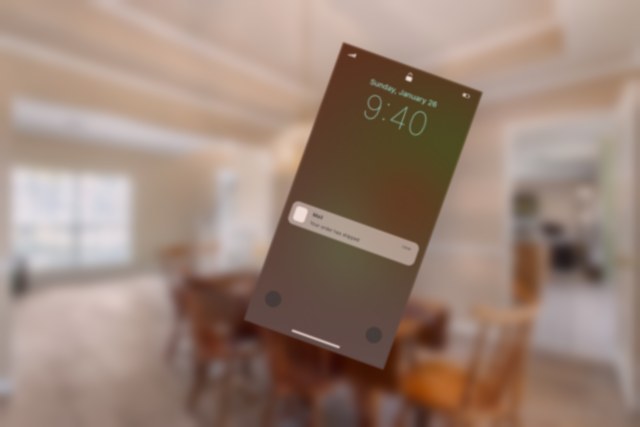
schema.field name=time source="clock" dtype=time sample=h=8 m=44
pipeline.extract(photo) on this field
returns h=9 m=40
